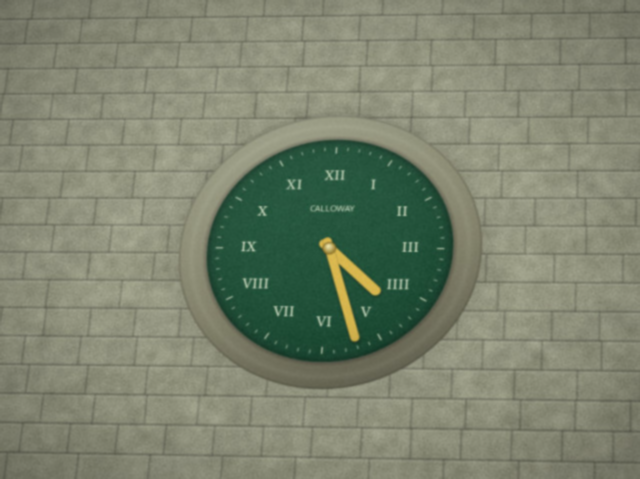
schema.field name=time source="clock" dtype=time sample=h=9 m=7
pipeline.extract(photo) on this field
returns h=4 m=27
